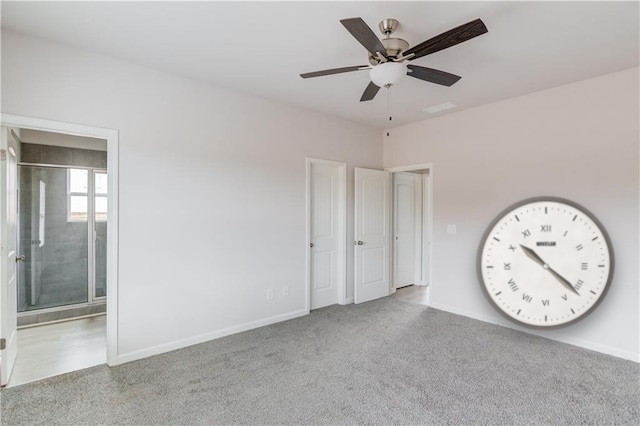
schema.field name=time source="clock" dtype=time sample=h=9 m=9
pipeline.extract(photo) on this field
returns h=10 m=22
